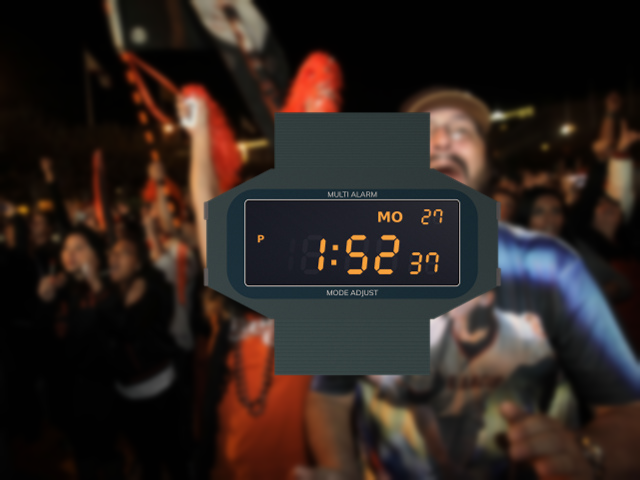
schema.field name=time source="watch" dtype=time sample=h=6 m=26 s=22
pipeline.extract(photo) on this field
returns h=1 m=52 s=37
